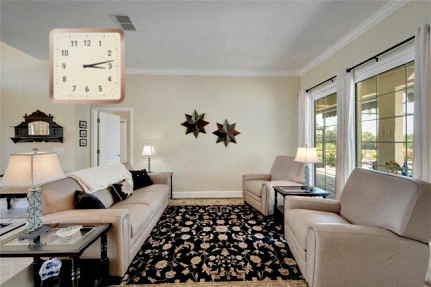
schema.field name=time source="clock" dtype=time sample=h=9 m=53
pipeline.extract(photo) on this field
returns h=3 m=13
